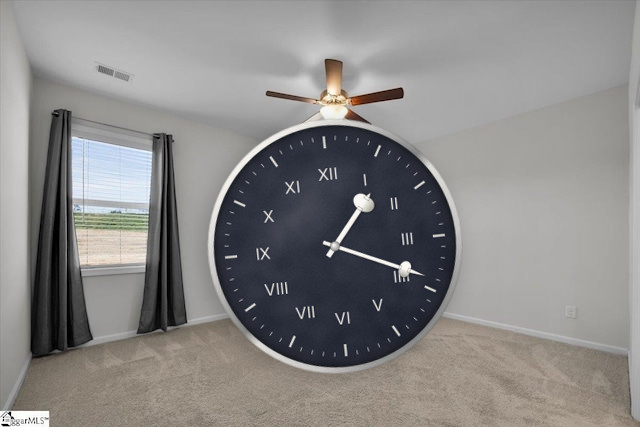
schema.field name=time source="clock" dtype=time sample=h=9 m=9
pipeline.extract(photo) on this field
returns h=1 m=19
